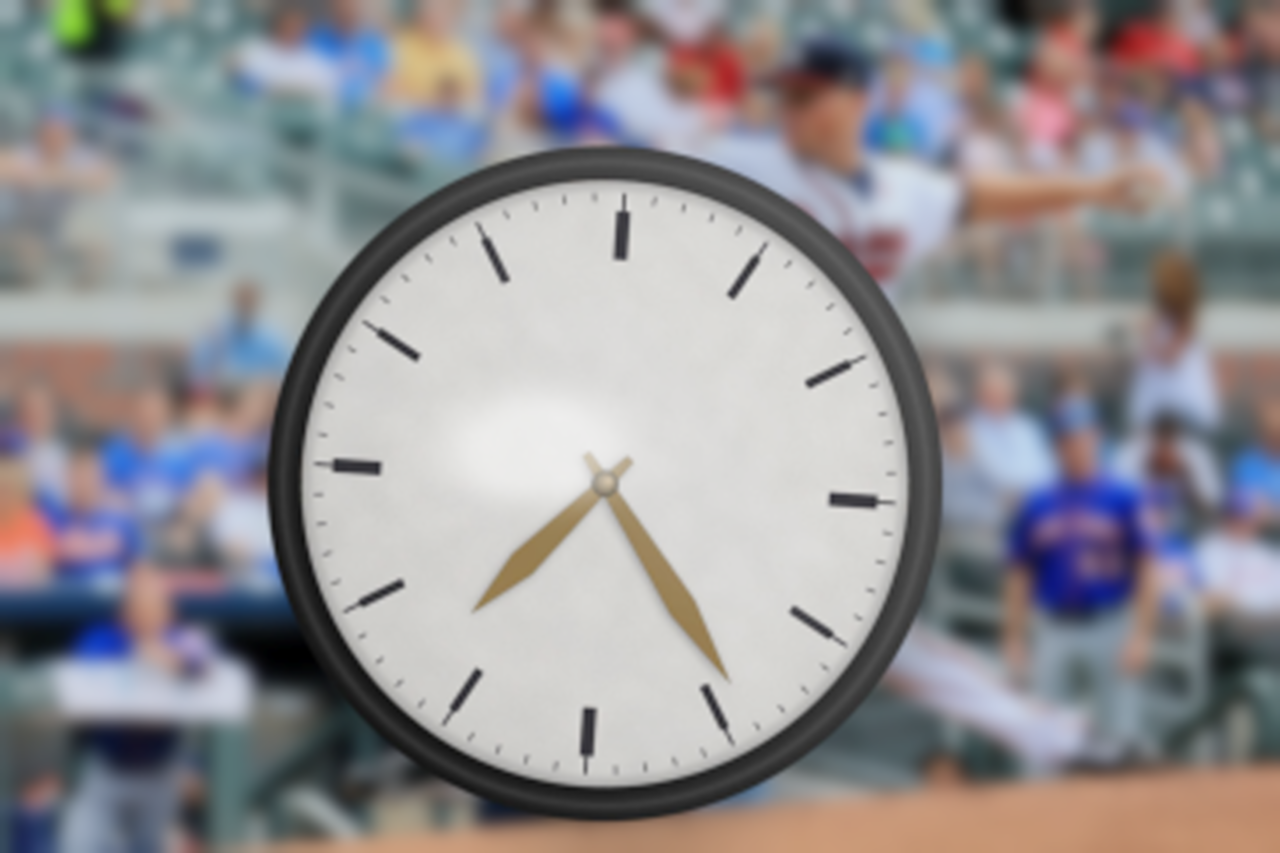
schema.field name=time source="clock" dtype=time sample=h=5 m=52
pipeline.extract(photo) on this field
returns h=7 m=24
